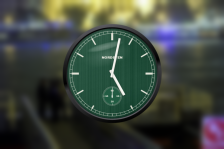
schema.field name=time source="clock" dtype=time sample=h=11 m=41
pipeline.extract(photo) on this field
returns h=5 m=2
